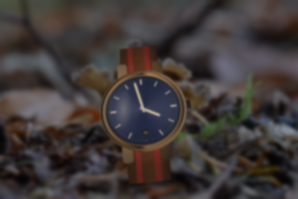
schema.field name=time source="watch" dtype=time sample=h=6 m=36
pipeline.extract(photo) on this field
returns h=3 m=58
